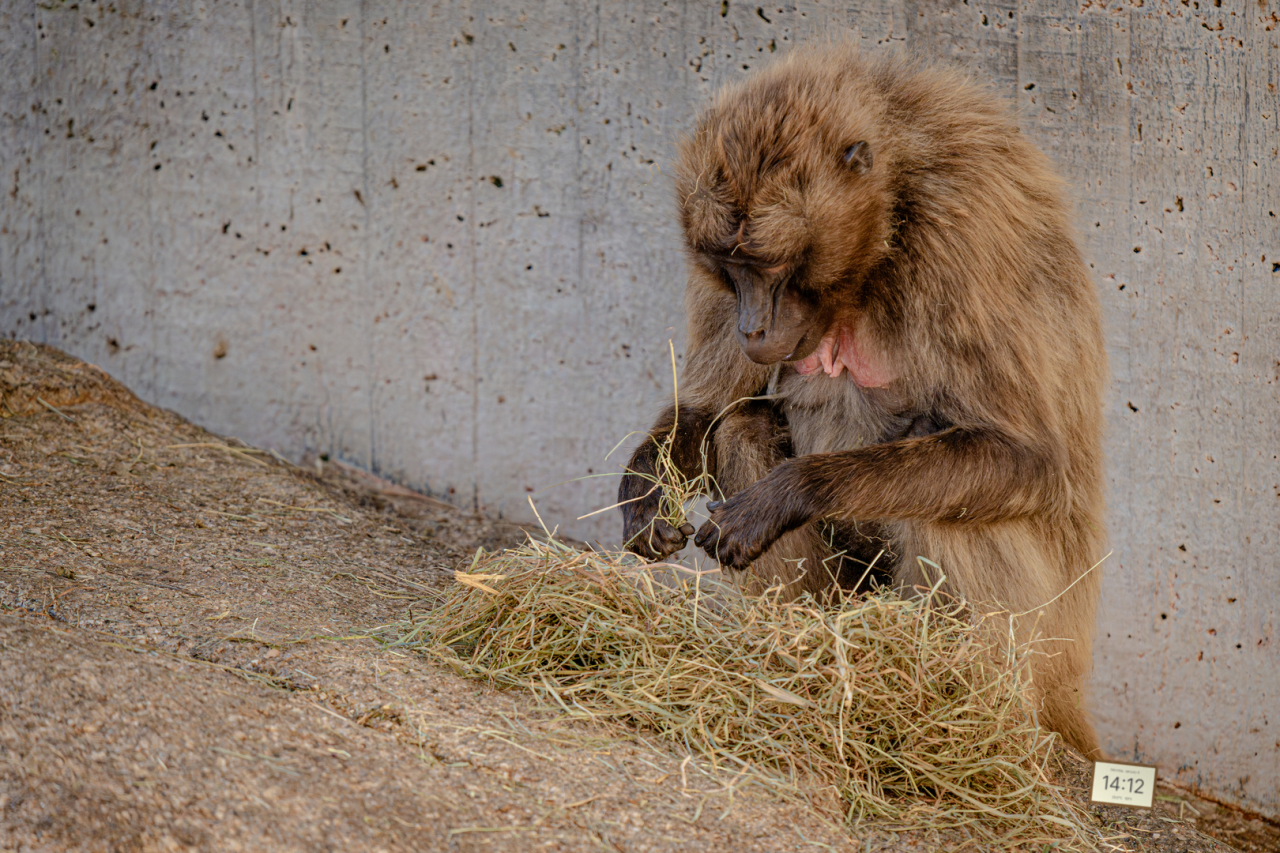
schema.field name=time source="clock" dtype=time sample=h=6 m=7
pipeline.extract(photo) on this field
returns h=14 m=12
